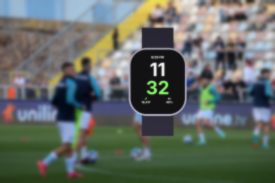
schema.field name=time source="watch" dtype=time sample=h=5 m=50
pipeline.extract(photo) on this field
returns h=11 m=32
